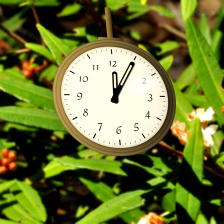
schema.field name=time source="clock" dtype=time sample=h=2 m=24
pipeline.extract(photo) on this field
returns h=12 m=5
